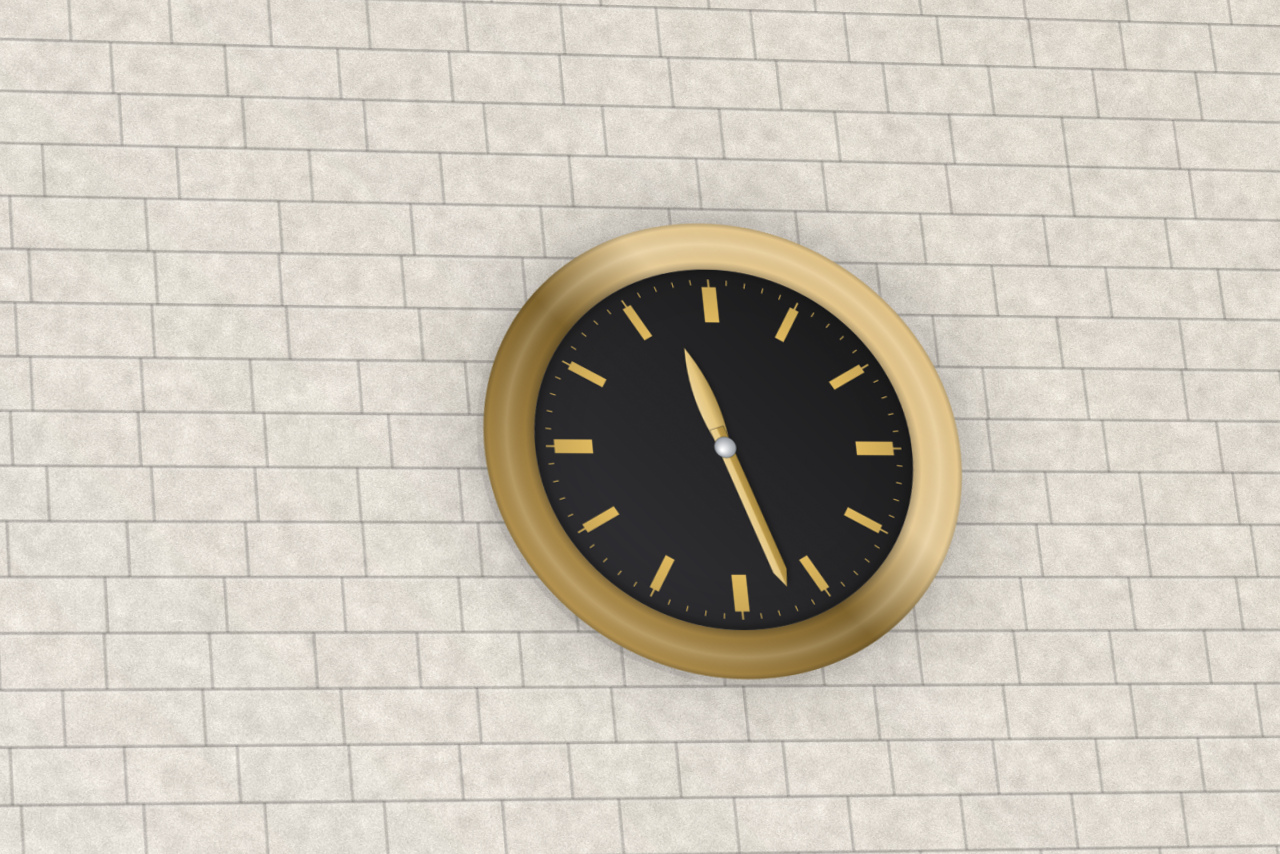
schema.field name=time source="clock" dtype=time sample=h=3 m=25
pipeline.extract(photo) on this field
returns h=11 m=27
